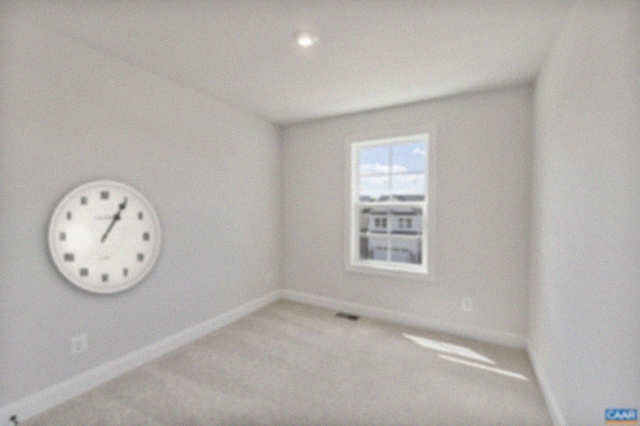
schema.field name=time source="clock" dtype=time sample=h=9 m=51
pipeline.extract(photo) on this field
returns h=1 m=5
